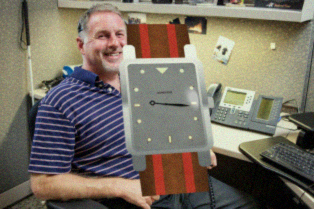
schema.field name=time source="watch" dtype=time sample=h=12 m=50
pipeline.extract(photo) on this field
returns h=9 m=16
